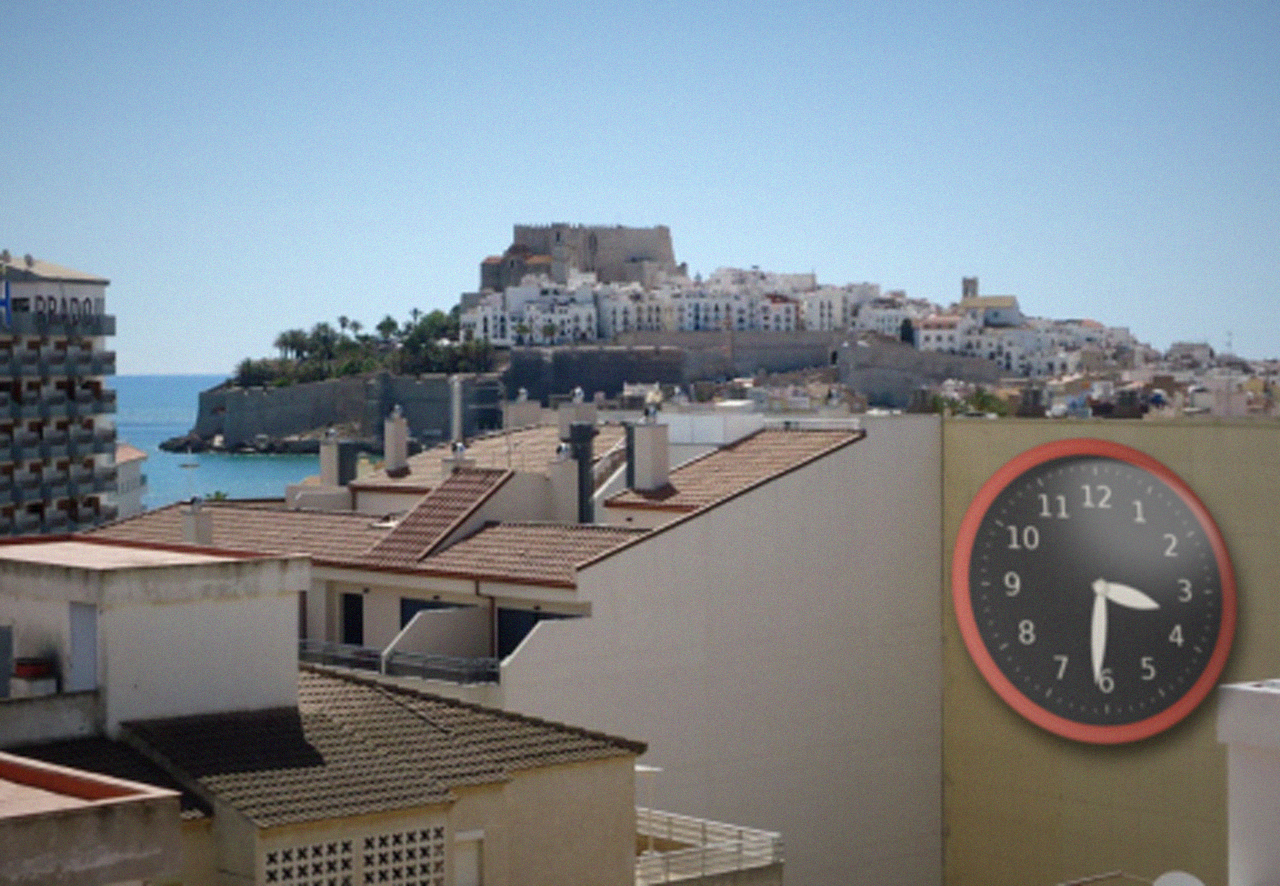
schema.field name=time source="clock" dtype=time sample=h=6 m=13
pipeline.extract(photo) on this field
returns h=3 m=31
